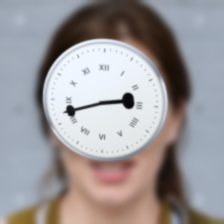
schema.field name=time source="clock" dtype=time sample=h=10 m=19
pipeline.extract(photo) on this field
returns h=2 m=42
